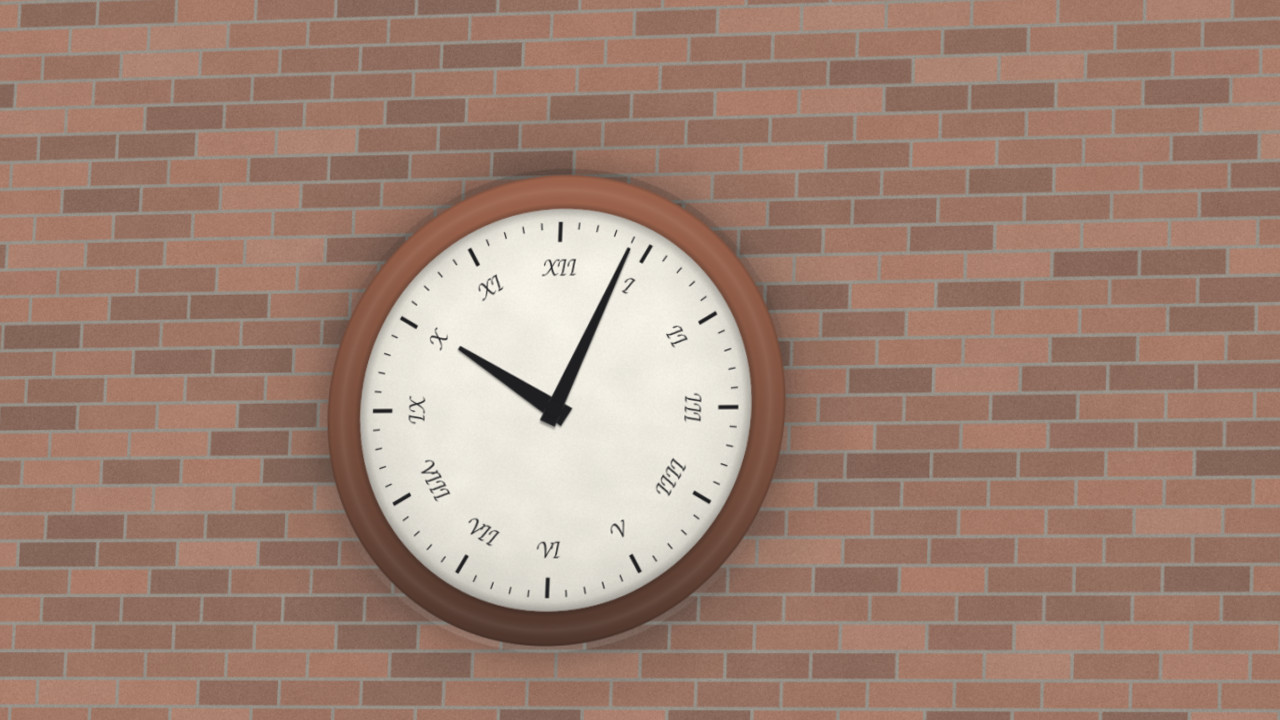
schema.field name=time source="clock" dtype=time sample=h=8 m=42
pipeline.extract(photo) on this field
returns h=10 m=4
